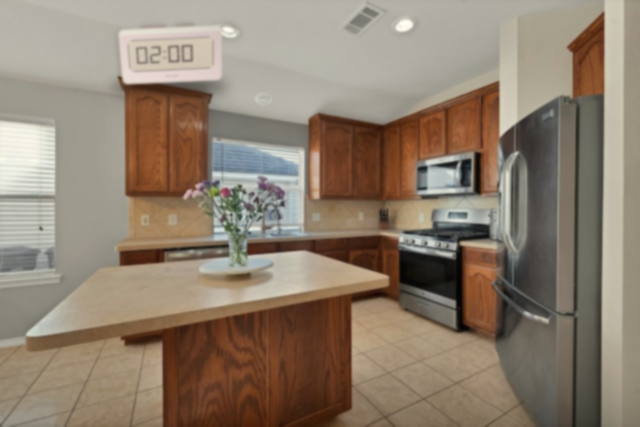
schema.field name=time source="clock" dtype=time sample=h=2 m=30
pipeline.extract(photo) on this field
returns h=2 m=0
